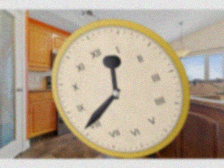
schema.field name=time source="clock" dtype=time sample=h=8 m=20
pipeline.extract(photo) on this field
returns h=12 m=41
